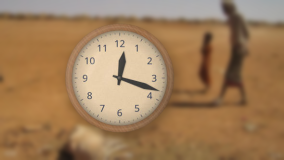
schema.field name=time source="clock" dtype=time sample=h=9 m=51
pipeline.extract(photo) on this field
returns h=12 m=18
